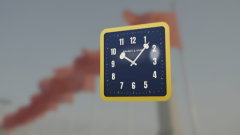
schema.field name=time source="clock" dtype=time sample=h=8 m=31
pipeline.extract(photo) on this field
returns h=10 m=7
